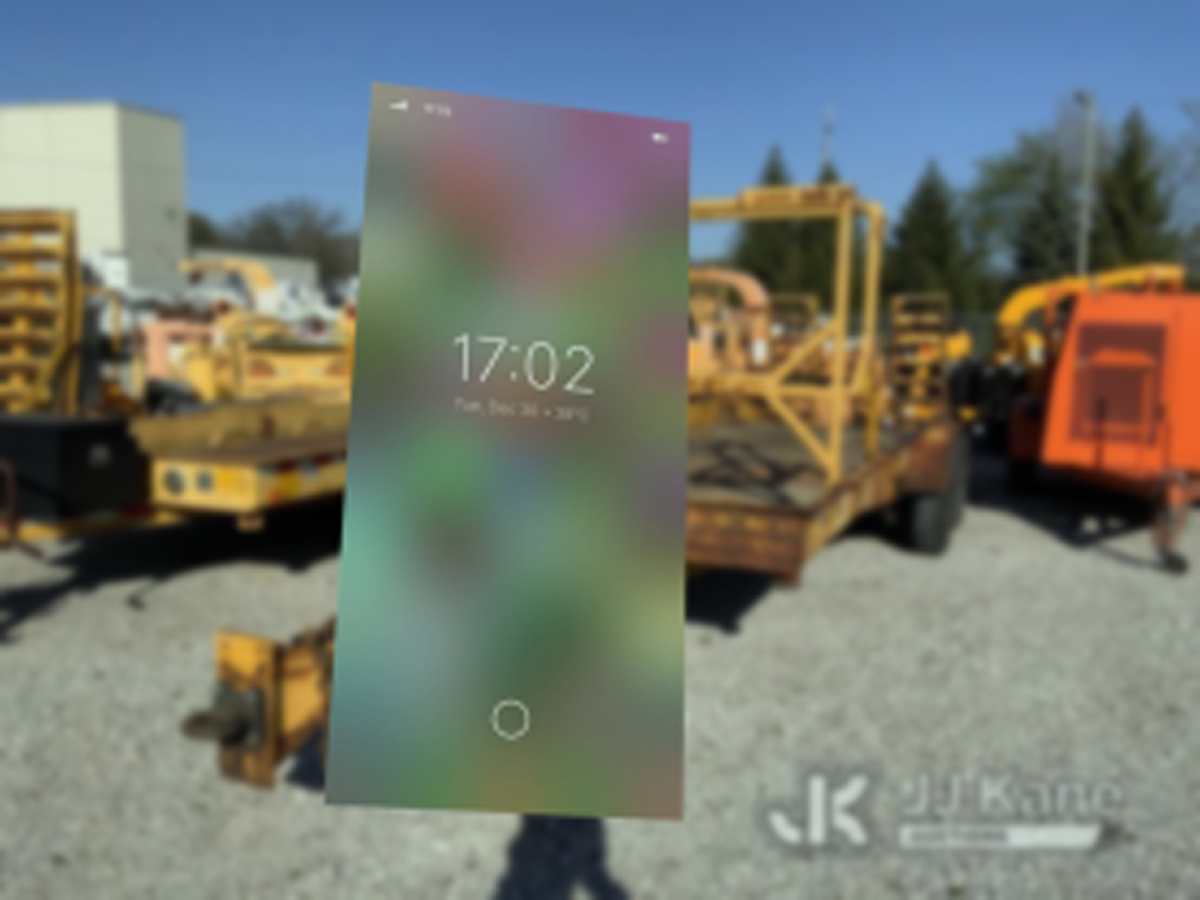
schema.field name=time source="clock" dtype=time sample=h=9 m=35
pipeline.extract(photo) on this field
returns h=17 m=2
